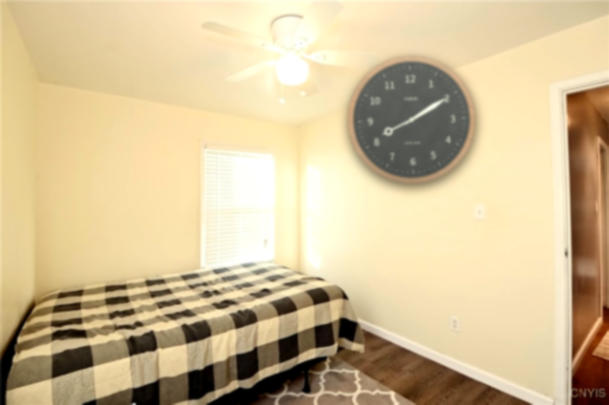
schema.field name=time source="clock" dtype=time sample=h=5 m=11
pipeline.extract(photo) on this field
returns h=8 m=10
